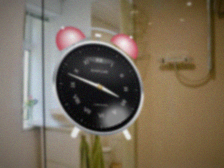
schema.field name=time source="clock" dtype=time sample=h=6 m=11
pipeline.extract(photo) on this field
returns h=3 m=48
